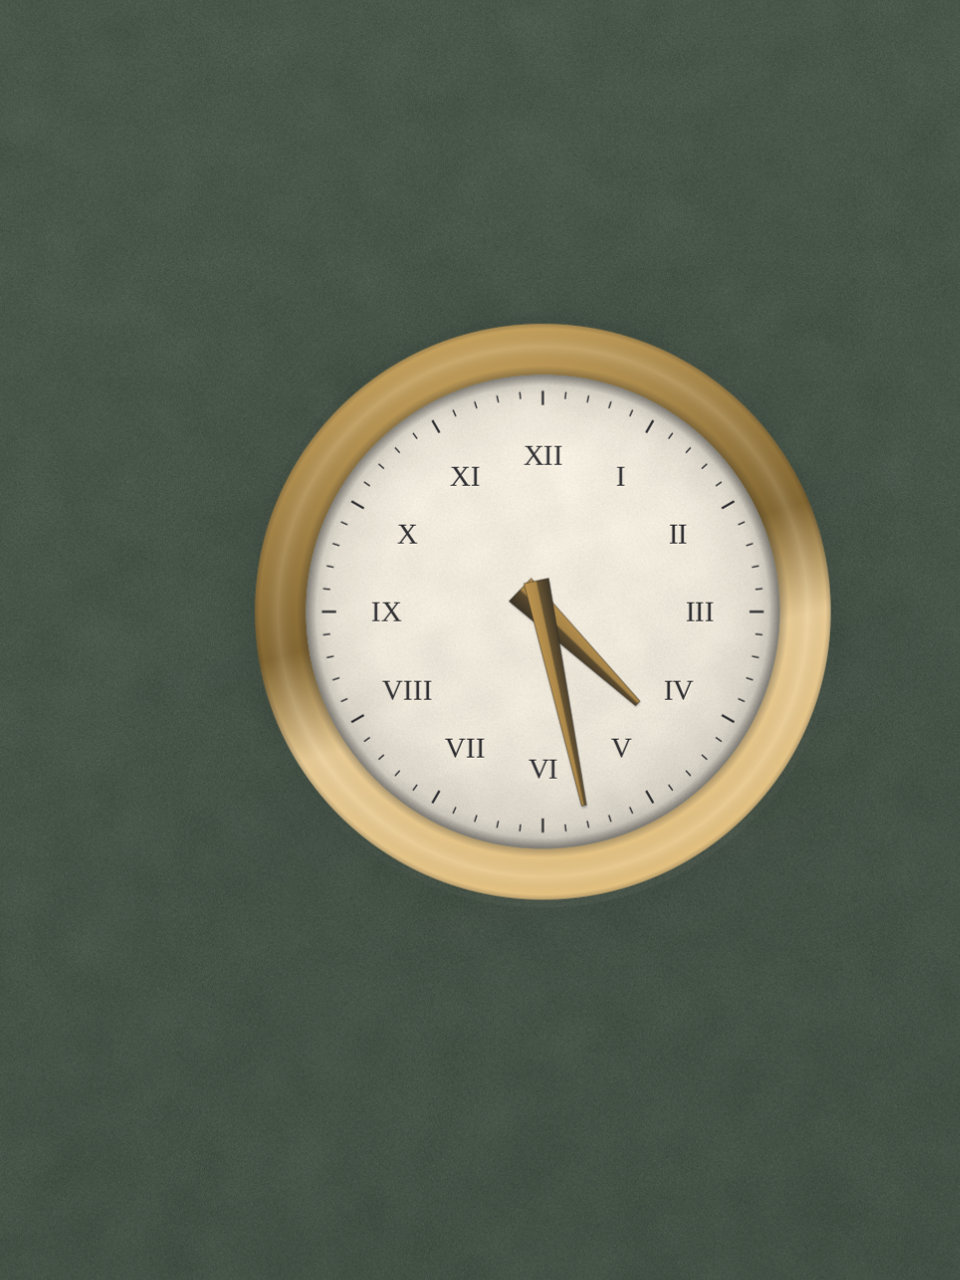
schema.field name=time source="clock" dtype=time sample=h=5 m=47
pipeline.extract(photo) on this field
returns h=4 m=28
